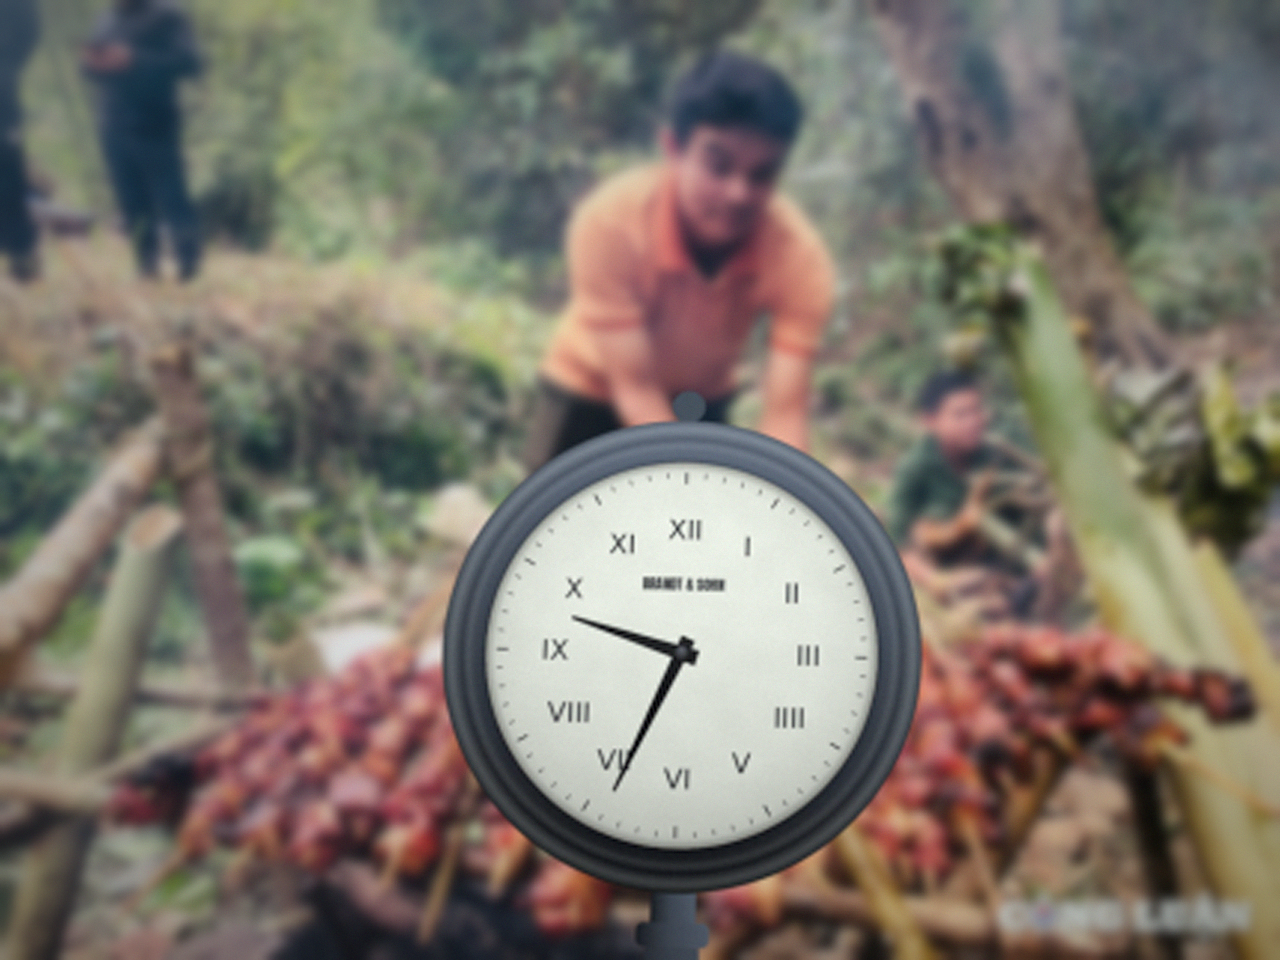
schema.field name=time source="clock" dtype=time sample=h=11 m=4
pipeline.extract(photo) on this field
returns h=9 m=34
